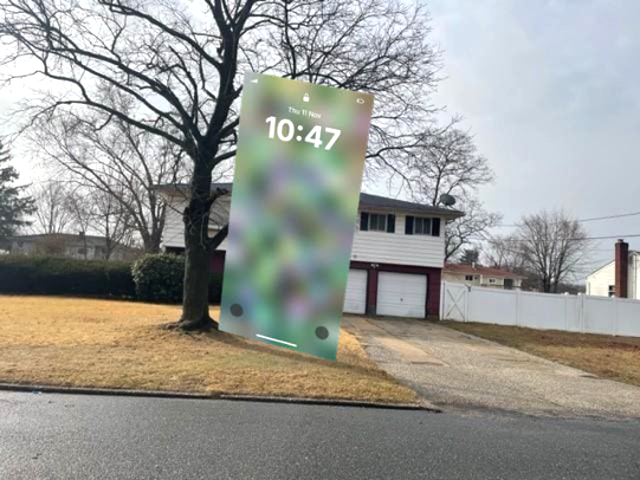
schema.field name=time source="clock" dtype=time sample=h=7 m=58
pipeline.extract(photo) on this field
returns h=10 m=47
